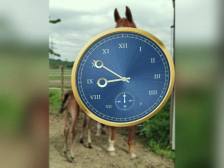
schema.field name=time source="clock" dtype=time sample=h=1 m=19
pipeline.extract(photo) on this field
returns h=8 m=51
